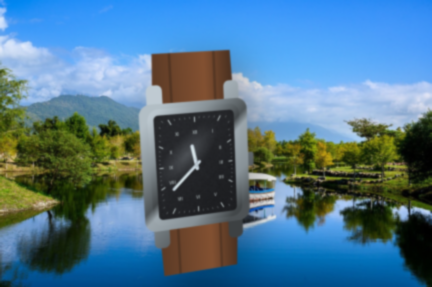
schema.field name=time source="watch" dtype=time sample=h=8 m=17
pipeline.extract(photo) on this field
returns h=11 m=38
